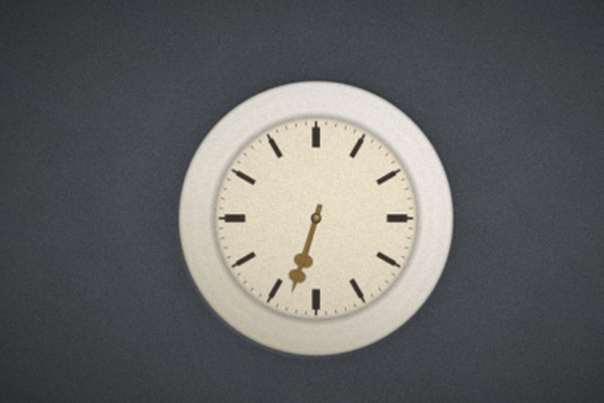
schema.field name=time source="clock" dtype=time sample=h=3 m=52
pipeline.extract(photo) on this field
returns h=6 m=33
